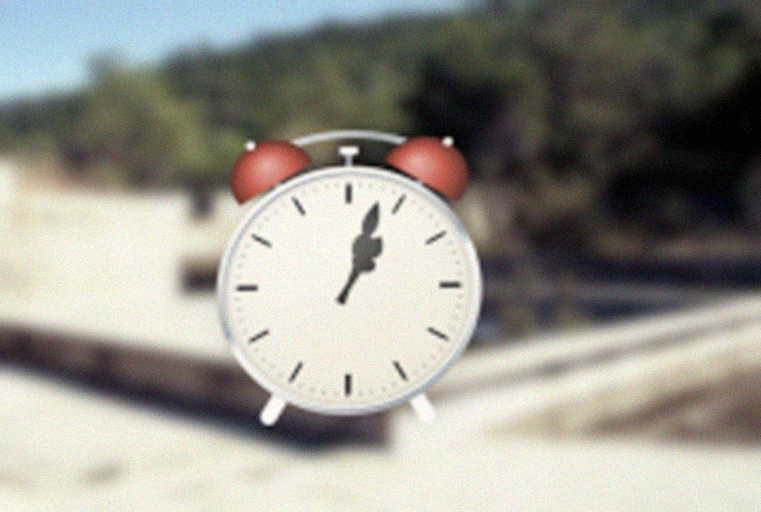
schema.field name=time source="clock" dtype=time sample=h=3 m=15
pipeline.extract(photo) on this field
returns h=1 m=3
